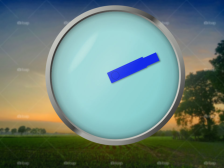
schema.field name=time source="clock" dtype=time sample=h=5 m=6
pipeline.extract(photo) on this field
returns h=2 m=11
